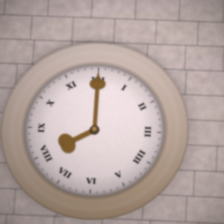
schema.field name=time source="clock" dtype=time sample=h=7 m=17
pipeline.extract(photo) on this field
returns h=8 m=0
